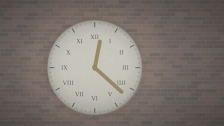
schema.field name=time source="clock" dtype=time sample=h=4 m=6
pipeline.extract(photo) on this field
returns h=12 m=22
